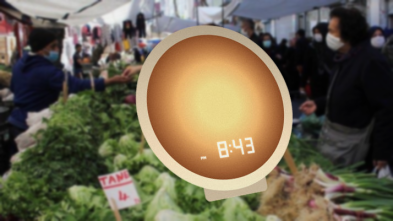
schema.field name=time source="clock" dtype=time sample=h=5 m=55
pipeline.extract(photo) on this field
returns h=8 m=43
